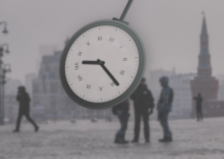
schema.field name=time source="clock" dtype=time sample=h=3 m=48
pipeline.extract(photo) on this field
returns h=8 m=19
